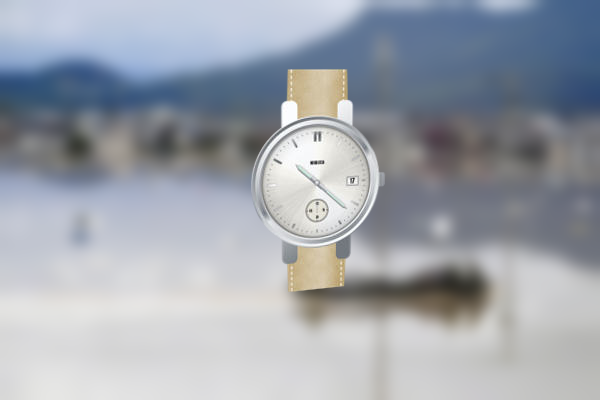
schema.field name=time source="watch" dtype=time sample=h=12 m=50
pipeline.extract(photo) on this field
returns h=10 m=22
